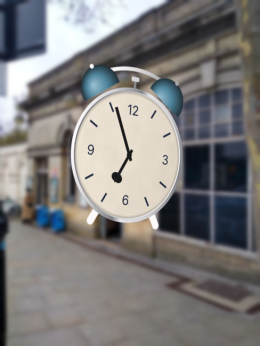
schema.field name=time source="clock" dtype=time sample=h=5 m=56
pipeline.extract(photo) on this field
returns h=6 m=56
